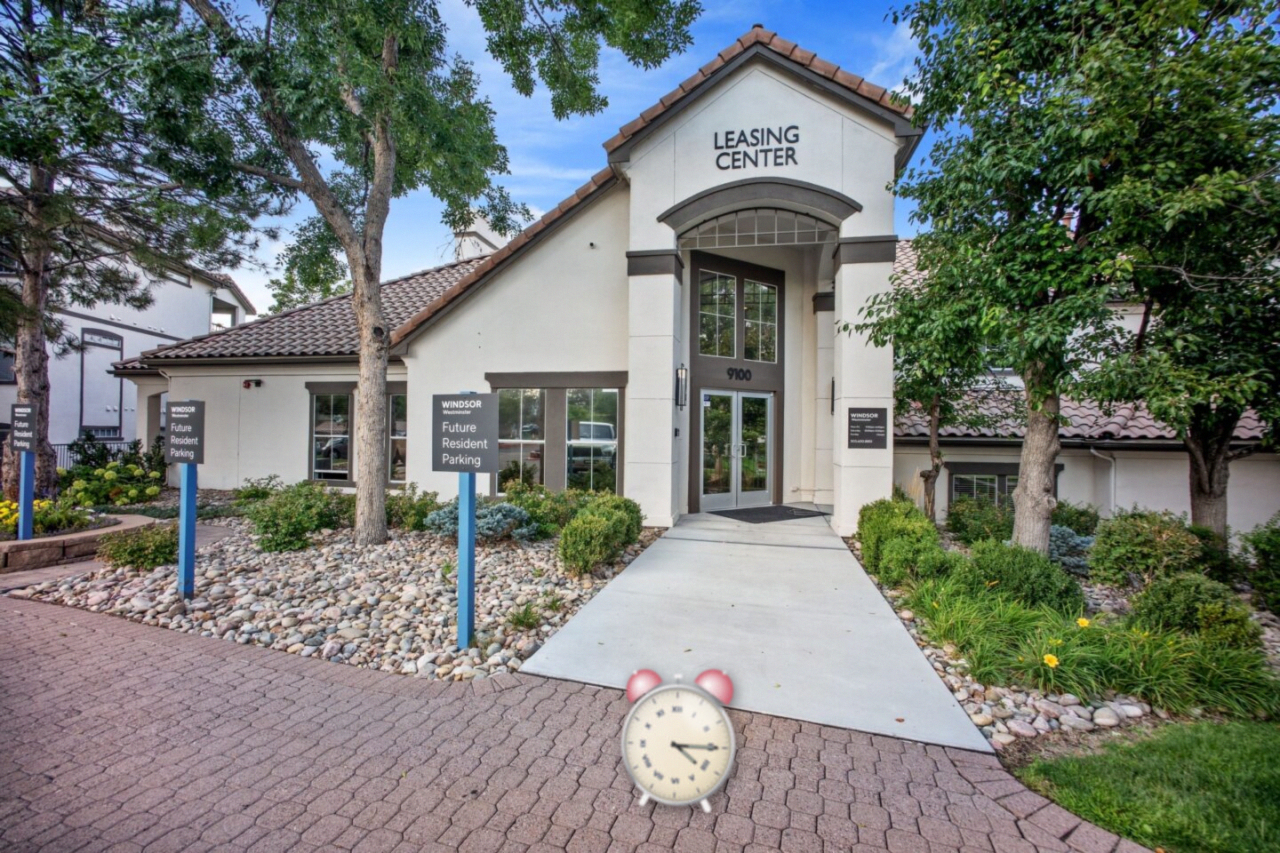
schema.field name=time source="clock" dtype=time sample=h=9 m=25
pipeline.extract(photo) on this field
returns h=4 m=15
